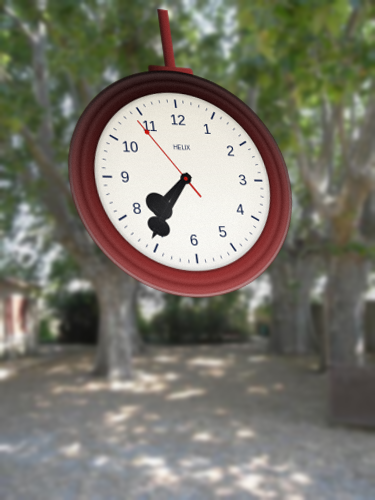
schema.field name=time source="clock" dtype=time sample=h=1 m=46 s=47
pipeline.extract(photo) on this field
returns h=7 m=35 s=54
